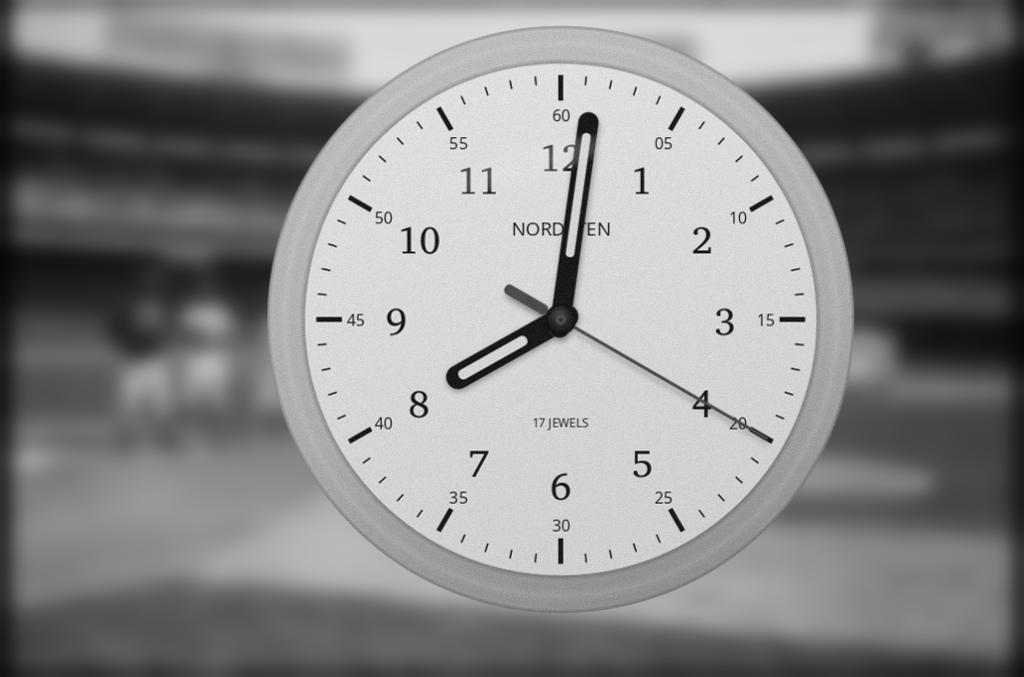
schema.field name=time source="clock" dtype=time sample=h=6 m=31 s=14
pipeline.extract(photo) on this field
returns h=8 m=1 s=20
